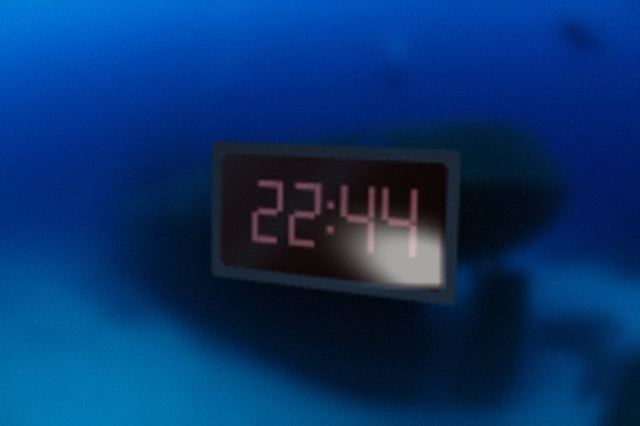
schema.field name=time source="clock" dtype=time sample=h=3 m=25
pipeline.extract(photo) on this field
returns h=22 m=44
